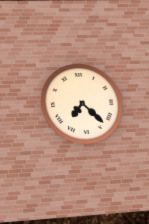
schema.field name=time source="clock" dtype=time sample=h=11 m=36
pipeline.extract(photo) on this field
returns h=7 m=23
